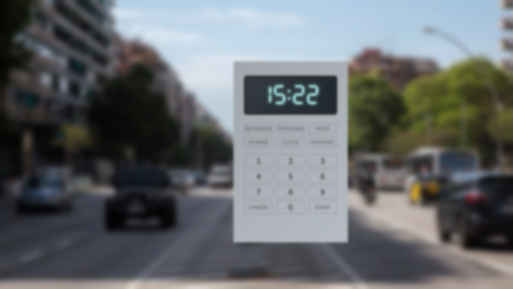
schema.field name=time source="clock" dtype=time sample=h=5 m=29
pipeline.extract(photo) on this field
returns h=15 m=22
